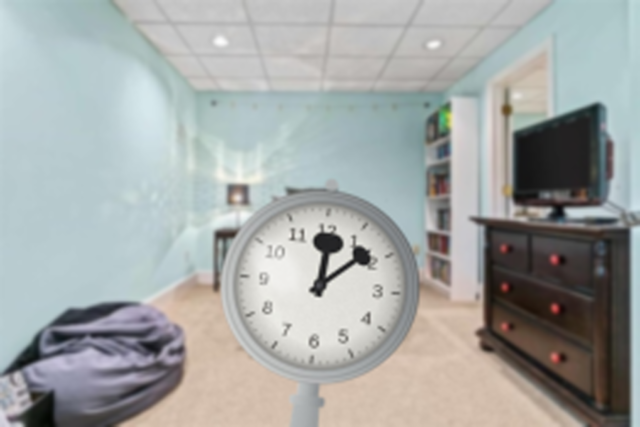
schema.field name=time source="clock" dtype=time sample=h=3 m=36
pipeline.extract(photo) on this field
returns h=12 m=8
